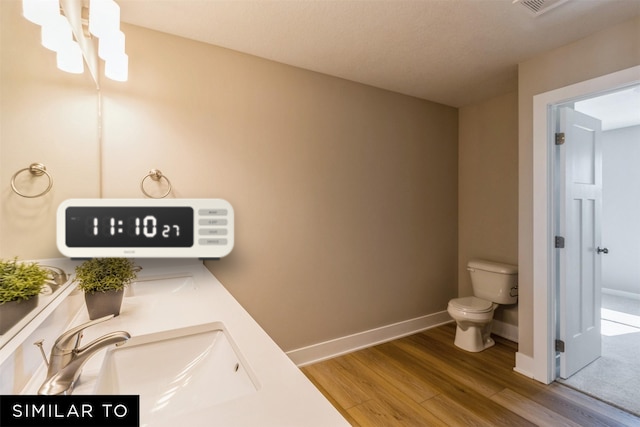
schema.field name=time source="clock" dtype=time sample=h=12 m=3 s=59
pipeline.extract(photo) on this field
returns h=11 m=10 s=27
